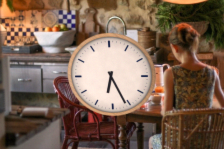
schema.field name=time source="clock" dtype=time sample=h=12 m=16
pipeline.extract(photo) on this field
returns h=6 m=26
